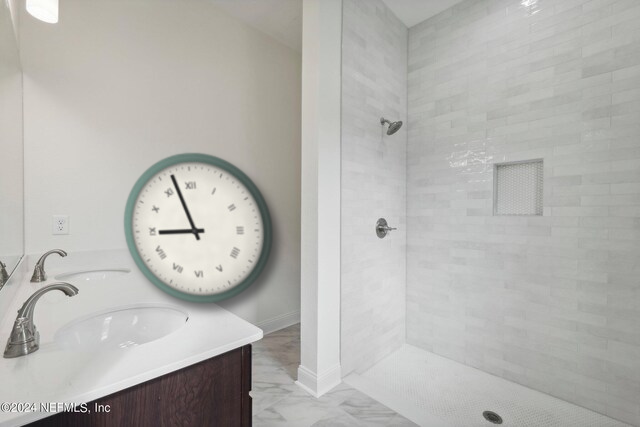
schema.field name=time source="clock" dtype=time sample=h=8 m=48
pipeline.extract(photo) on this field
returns h=8 m=57
